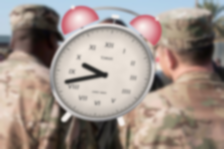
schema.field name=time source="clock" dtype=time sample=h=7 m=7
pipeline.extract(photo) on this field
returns h=9 m=42
